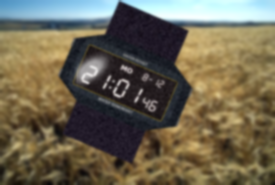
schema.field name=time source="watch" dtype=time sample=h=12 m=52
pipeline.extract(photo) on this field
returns h=21 m=1
